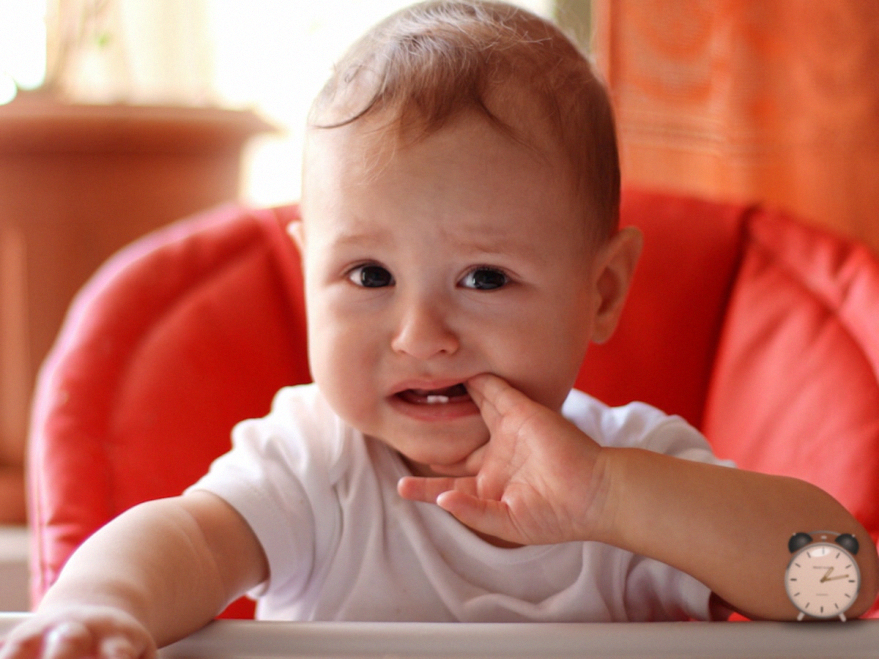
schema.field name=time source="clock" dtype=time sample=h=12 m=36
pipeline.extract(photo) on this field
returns h=1 m=13
